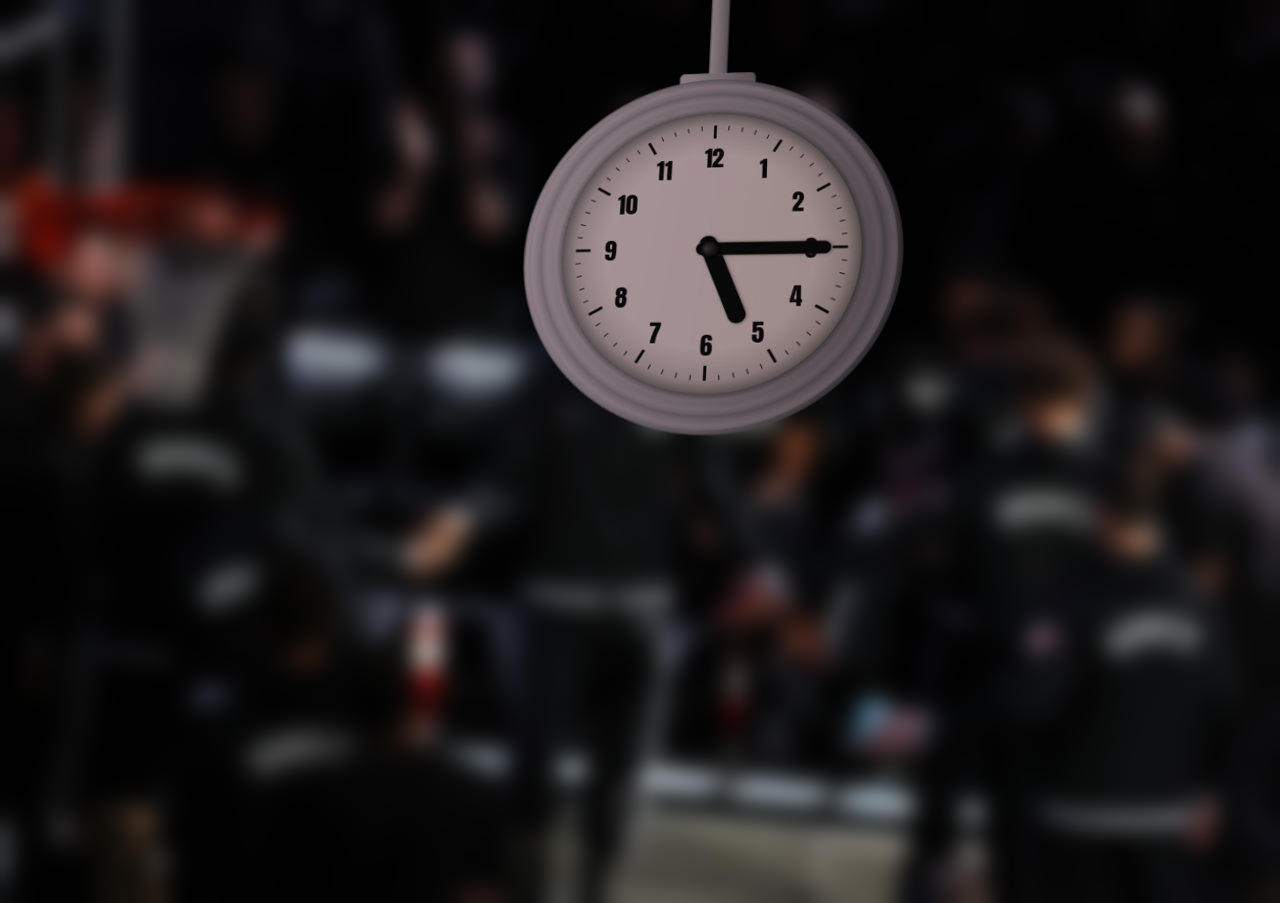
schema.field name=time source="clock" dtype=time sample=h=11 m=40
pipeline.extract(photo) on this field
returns h=5 m=15
